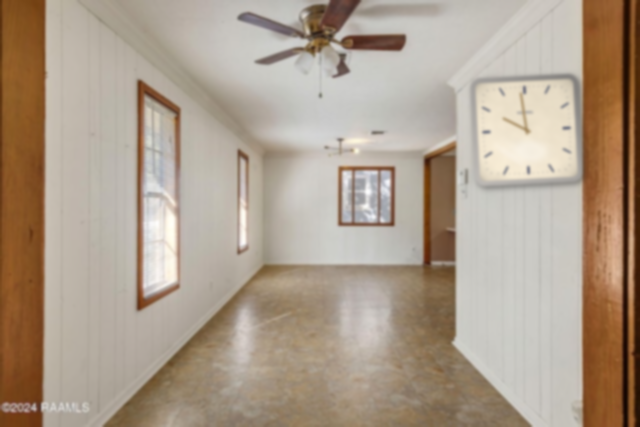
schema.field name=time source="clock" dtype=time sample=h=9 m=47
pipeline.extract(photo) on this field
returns h=9 m=59
